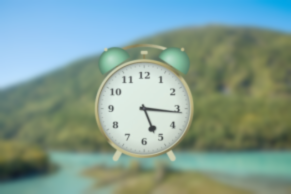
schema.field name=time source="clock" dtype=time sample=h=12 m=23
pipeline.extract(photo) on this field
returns h=5 m=16
